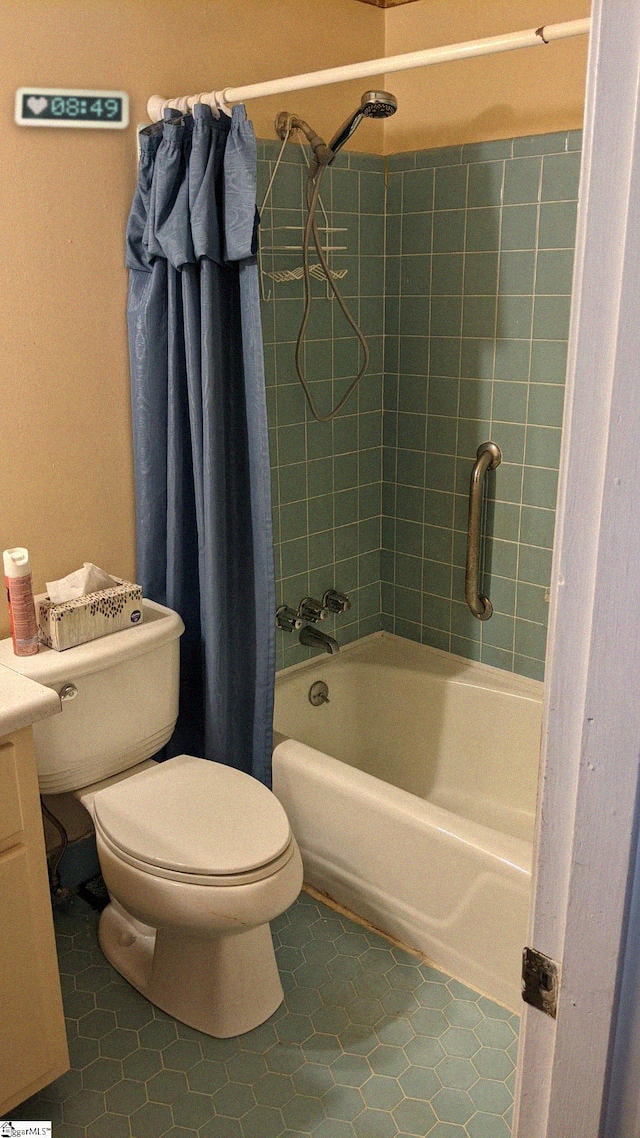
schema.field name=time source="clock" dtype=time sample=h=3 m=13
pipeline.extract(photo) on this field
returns h=8 m=49
